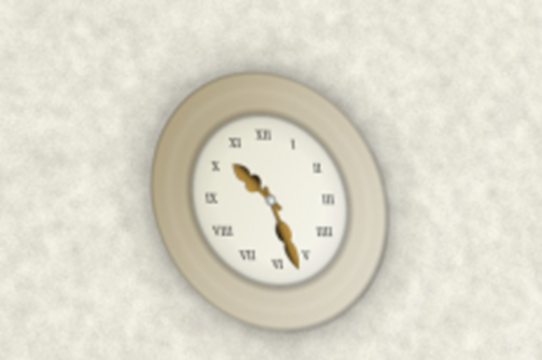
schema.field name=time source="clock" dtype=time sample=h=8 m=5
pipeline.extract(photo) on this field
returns h=10 m=27
